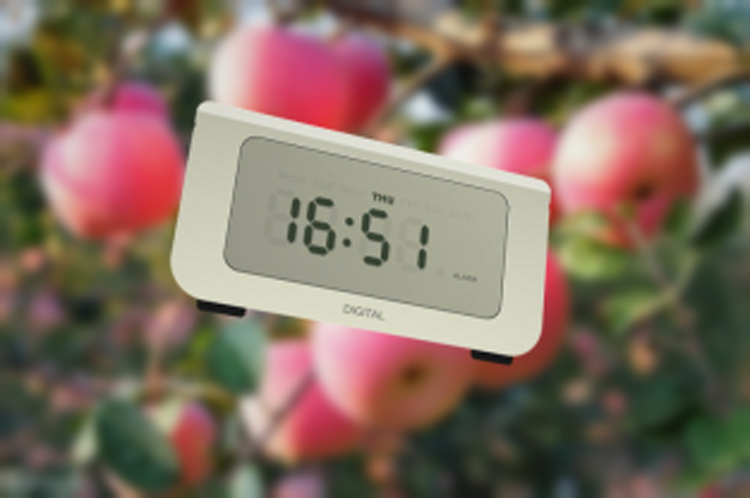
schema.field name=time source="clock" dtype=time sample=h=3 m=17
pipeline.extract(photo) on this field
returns h=16 m=51
